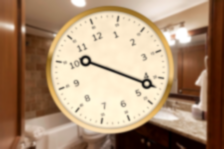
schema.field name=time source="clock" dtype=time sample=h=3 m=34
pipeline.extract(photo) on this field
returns h=10 m=22
